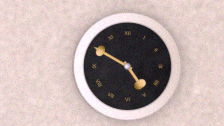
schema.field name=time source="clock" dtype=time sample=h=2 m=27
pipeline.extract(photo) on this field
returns h=4 m=50
